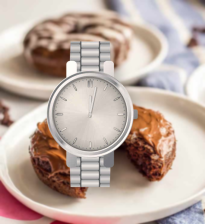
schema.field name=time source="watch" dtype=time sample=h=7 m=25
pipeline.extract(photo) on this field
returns h=12 m=2
